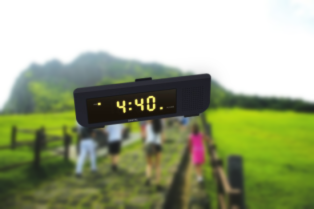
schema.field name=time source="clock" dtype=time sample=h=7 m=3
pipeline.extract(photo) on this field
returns h=4 m=40
